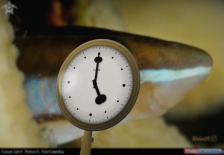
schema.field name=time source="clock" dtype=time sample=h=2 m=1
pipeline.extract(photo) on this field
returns h=5 m=0
